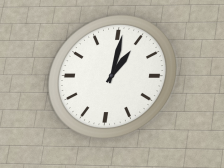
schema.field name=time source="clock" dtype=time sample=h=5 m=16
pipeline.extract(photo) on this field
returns h=1 m=1
